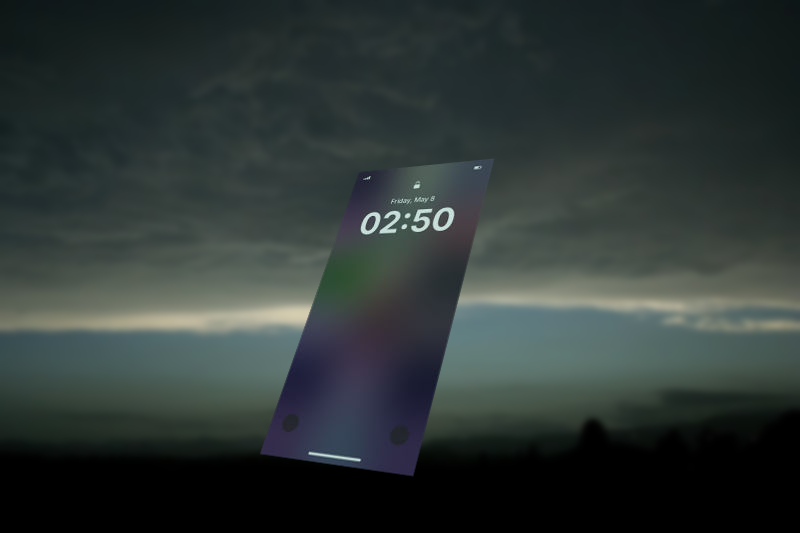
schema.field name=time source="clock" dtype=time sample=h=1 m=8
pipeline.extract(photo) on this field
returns h=2 m=50
